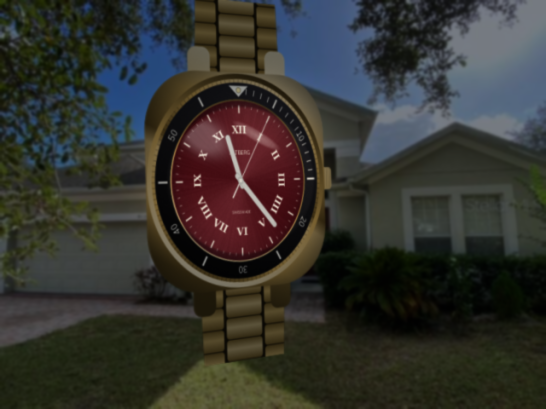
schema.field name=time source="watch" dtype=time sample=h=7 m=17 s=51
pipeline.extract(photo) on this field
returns h=11 m=23 s=5
